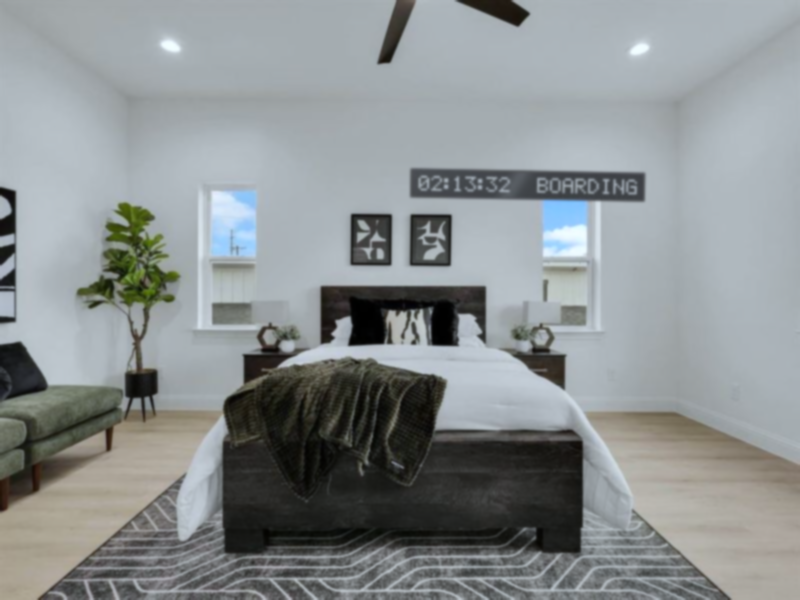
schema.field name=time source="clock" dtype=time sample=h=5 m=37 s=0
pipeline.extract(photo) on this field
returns h=2 m=13 s=32
